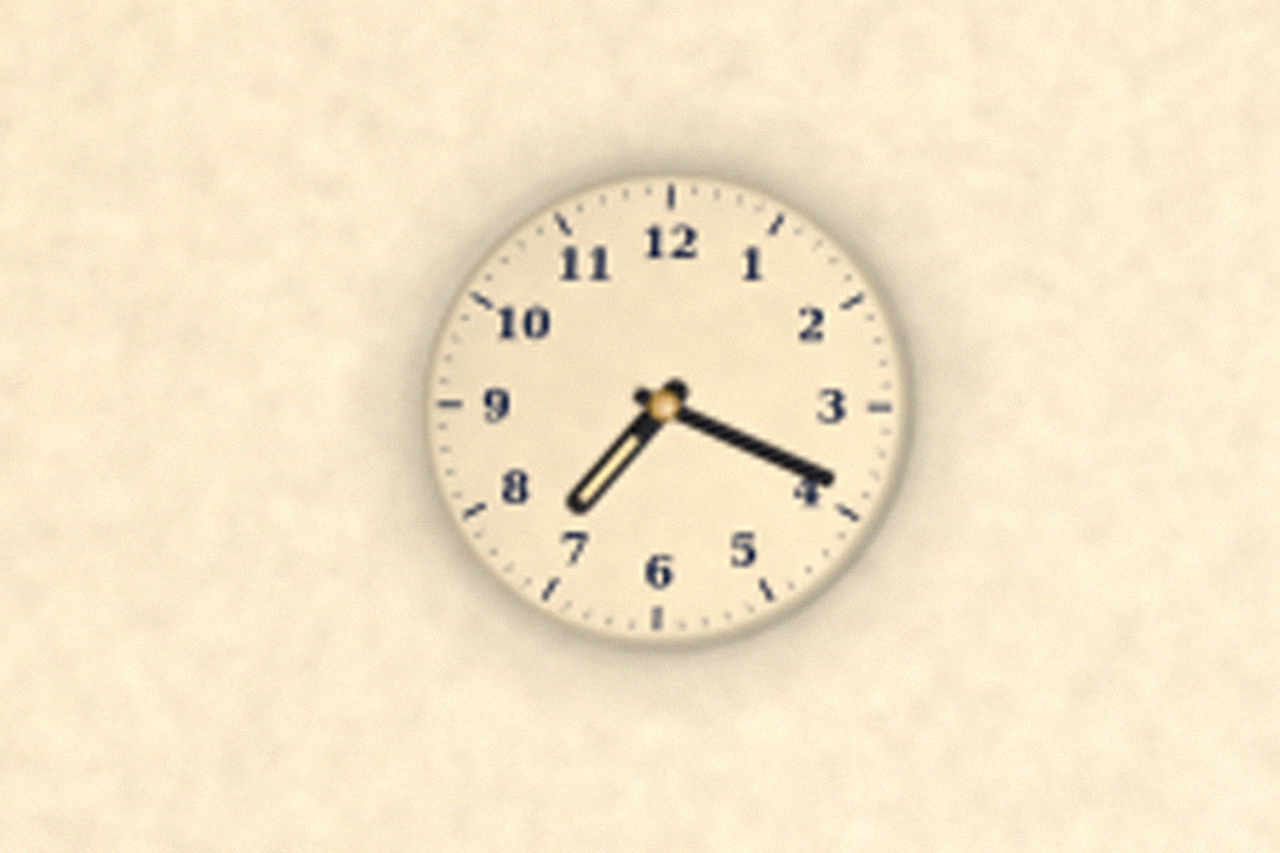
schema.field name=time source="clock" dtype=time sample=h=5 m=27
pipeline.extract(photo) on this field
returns h=7 m=19
